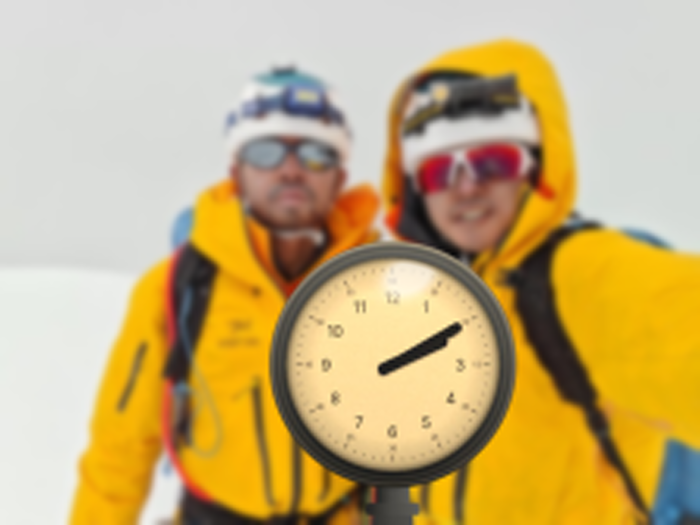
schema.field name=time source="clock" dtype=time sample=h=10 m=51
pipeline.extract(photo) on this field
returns h=2 m=10
